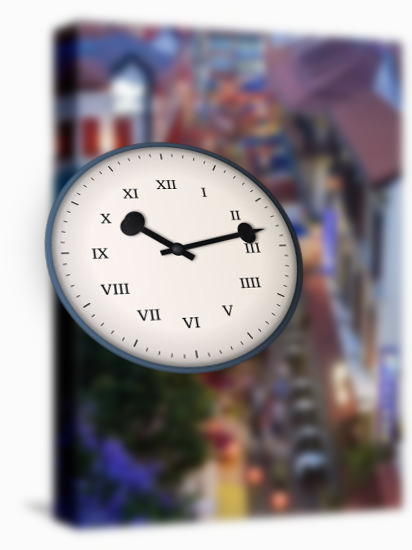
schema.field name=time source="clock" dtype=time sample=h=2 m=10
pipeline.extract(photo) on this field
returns h=10 m=13
